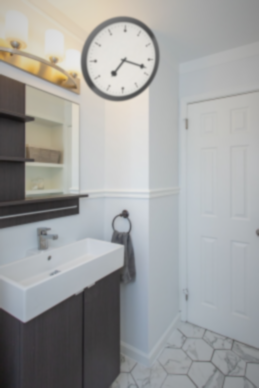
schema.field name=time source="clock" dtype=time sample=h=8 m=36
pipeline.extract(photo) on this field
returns h=7 m=18
